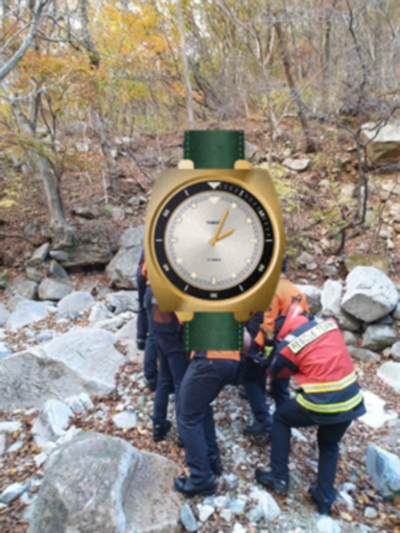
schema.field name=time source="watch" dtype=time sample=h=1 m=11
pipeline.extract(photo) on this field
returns h=2 m=4
